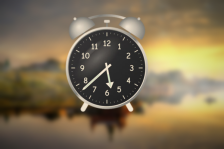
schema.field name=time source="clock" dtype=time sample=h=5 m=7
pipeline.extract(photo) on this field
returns h=5 m=38
